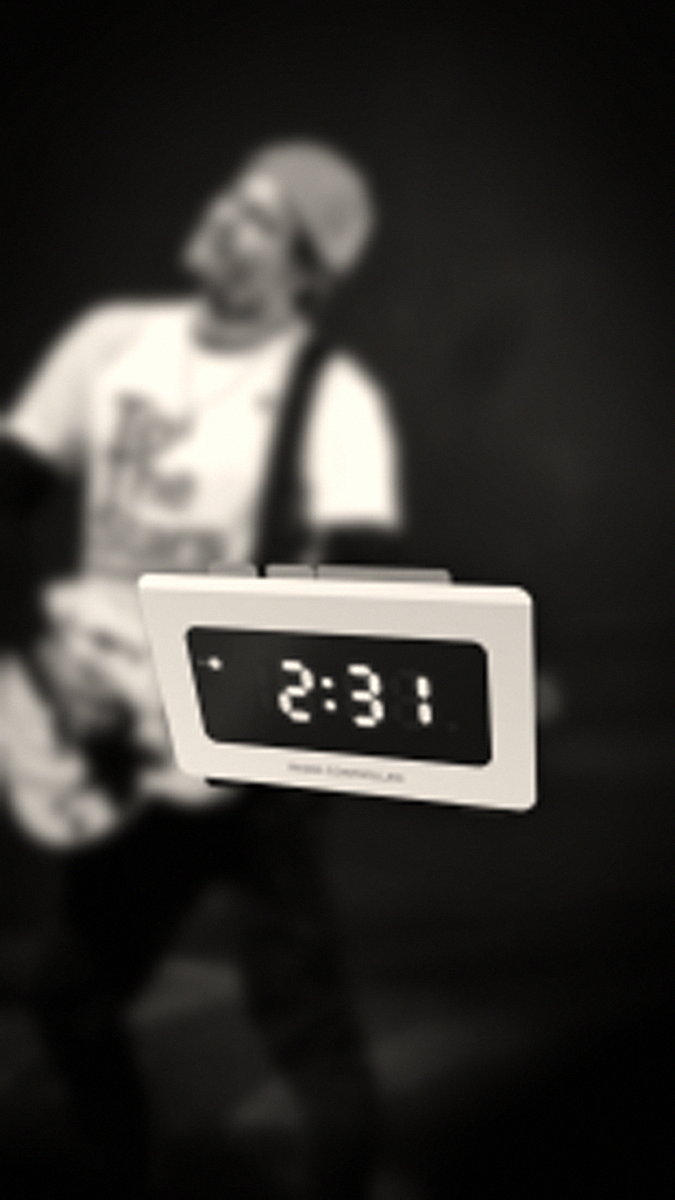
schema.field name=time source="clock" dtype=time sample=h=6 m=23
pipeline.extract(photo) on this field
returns h=2 m=31
